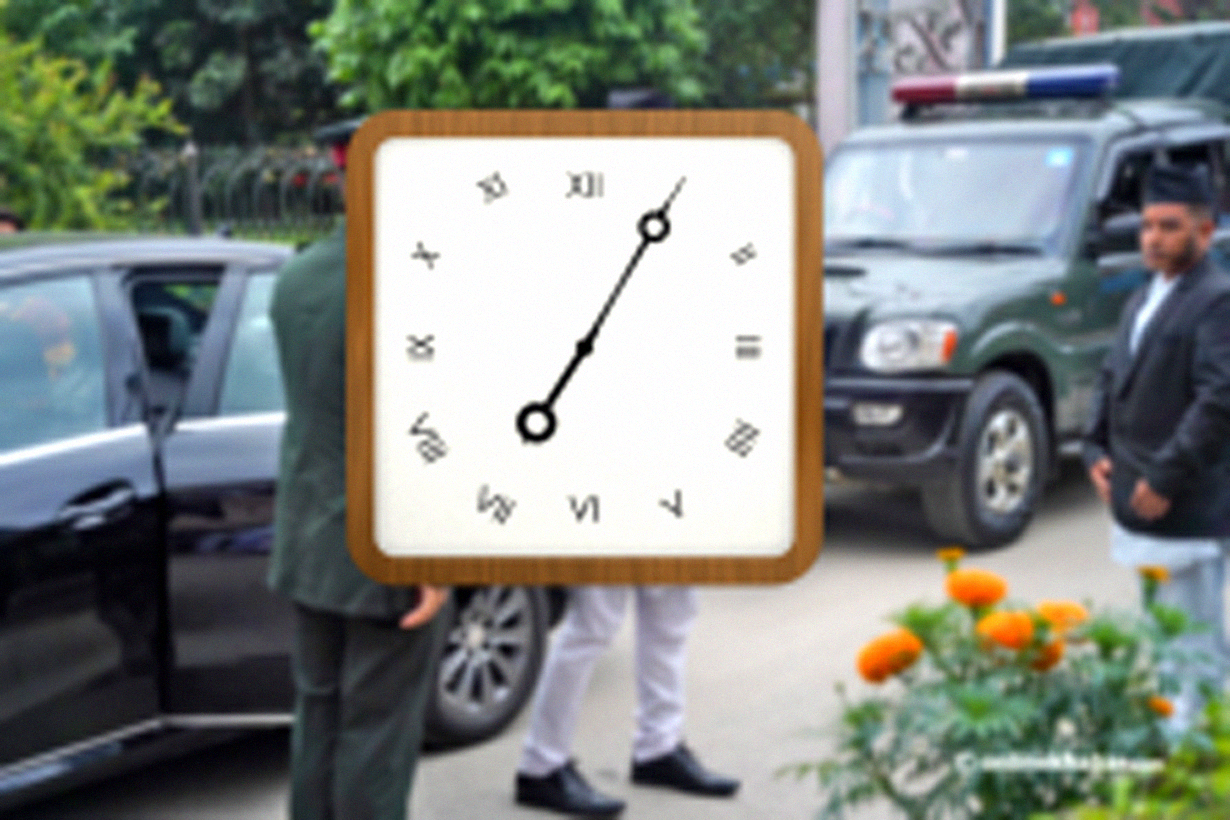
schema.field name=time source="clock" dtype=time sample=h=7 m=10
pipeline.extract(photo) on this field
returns h=7 m=5
